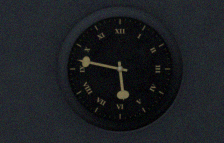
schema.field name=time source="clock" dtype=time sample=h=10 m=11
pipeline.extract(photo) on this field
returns h=5 m=47
